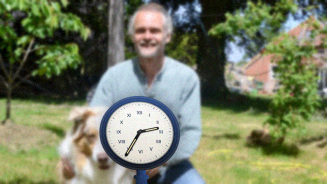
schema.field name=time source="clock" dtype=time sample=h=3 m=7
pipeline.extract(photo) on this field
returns h=2 m=35
